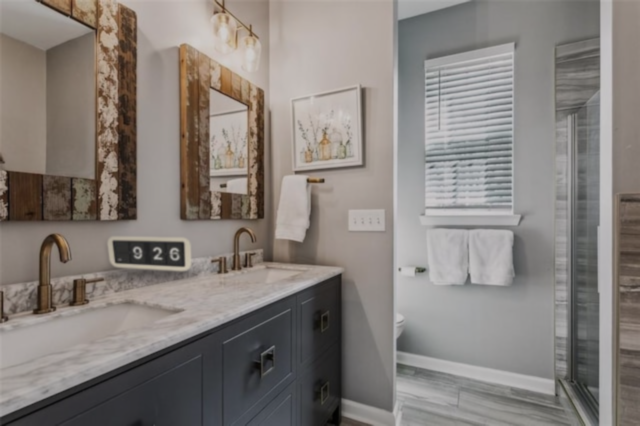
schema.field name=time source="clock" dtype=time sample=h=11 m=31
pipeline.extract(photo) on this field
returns h=9 m=26
